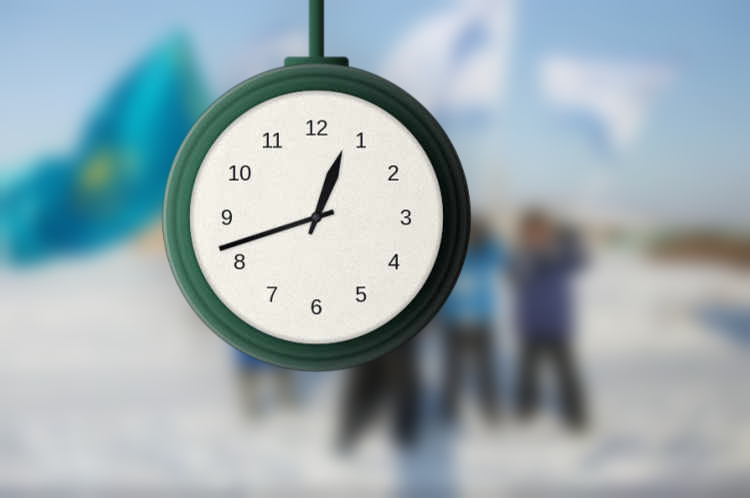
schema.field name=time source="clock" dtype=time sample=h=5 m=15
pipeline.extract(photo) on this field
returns h=12 m=42
